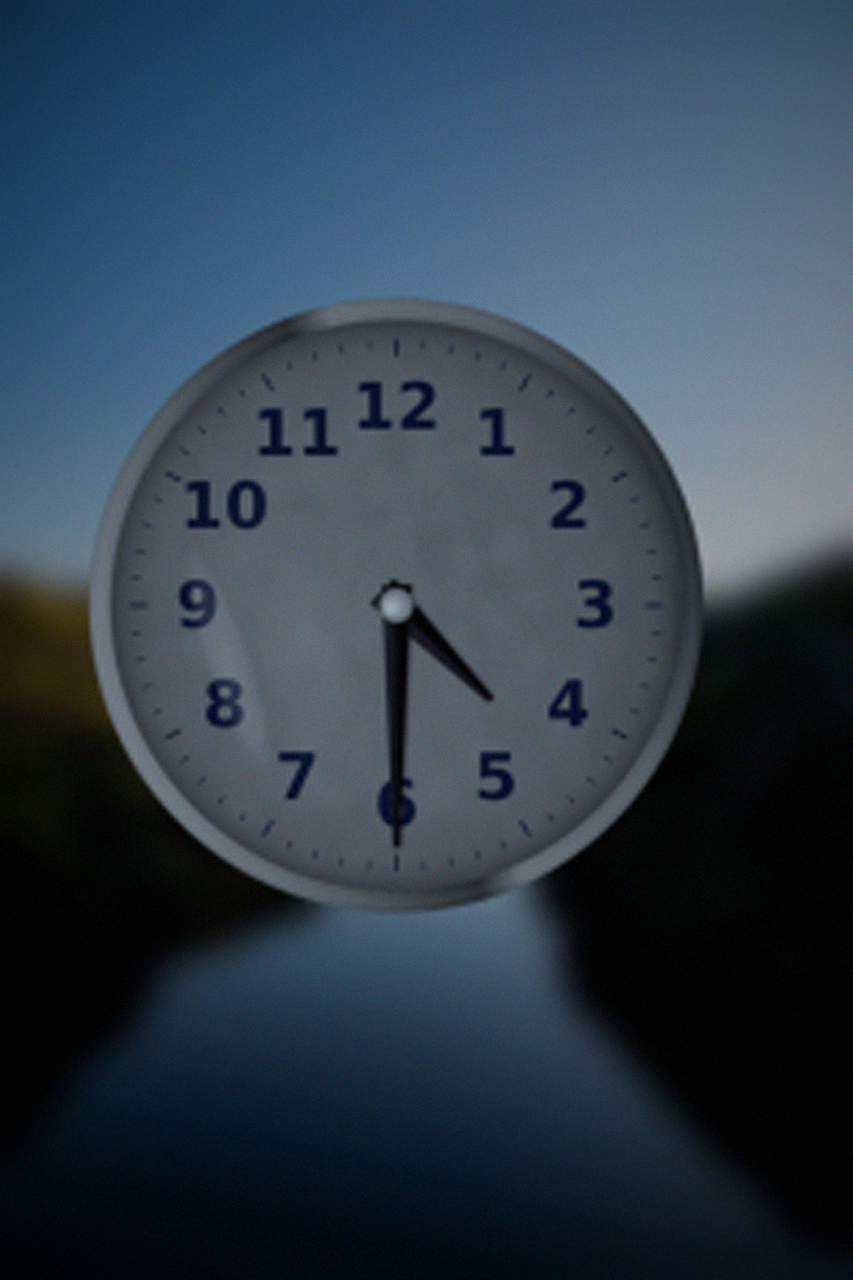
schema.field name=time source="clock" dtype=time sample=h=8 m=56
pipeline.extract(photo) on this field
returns h=4 m=30
